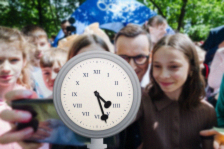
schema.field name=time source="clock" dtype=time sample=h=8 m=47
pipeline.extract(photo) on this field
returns h=4 m=27
